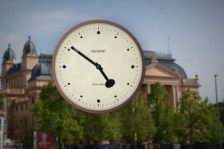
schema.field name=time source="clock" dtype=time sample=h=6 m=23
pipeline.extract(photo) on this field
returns h=4 m=51
